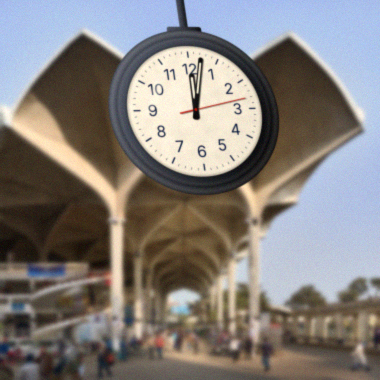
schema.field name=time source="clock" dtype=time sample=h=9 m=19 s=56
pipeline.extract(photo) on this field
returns h=12 m=2 s=13
